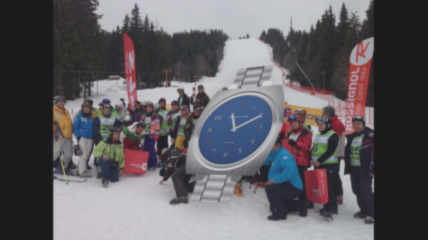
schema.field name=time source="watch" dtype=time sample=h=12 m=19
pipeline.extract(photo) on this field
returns h=11 m=10
